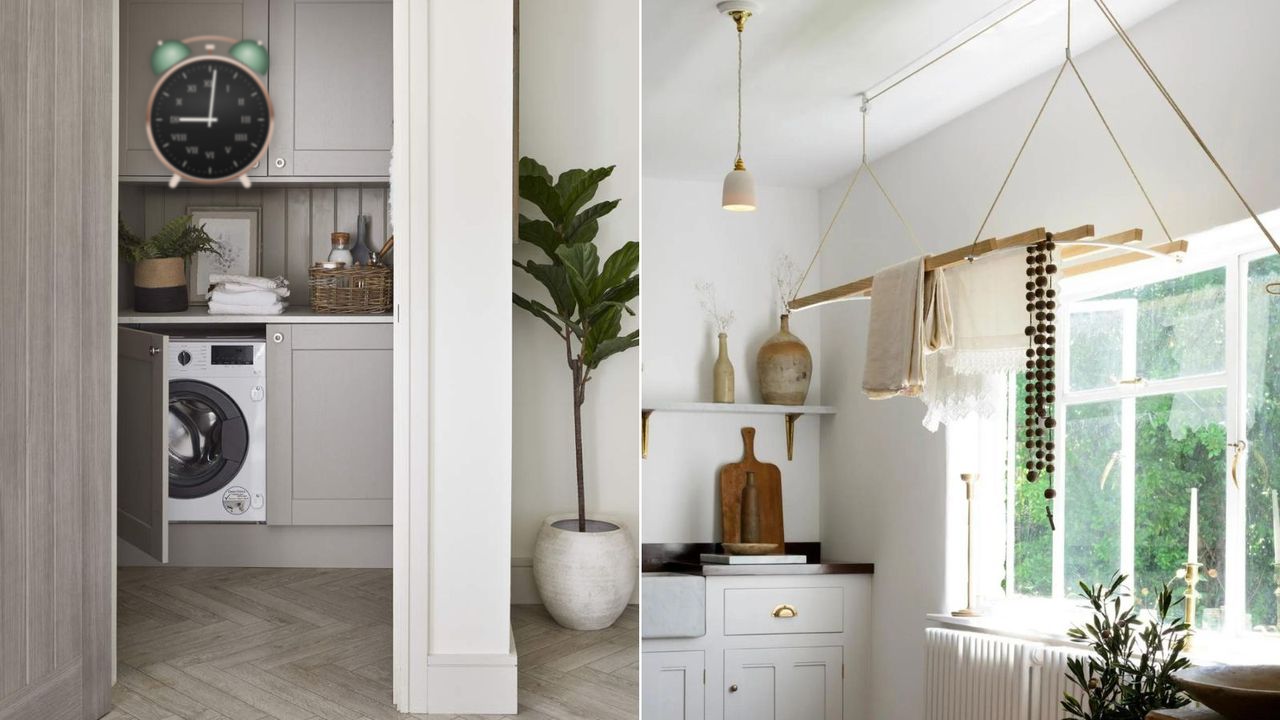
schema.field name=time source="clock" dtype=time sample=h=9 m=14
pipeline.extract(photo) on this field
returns h=9 m=1
